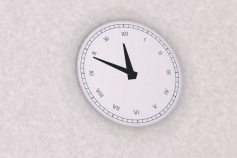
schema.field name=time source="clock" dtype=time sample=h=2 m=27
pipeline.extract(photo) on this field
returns h=11 m=49
